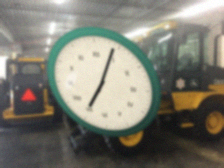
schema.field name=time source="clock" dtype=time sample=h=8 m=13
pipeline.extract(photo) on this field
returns h=7 m=4
